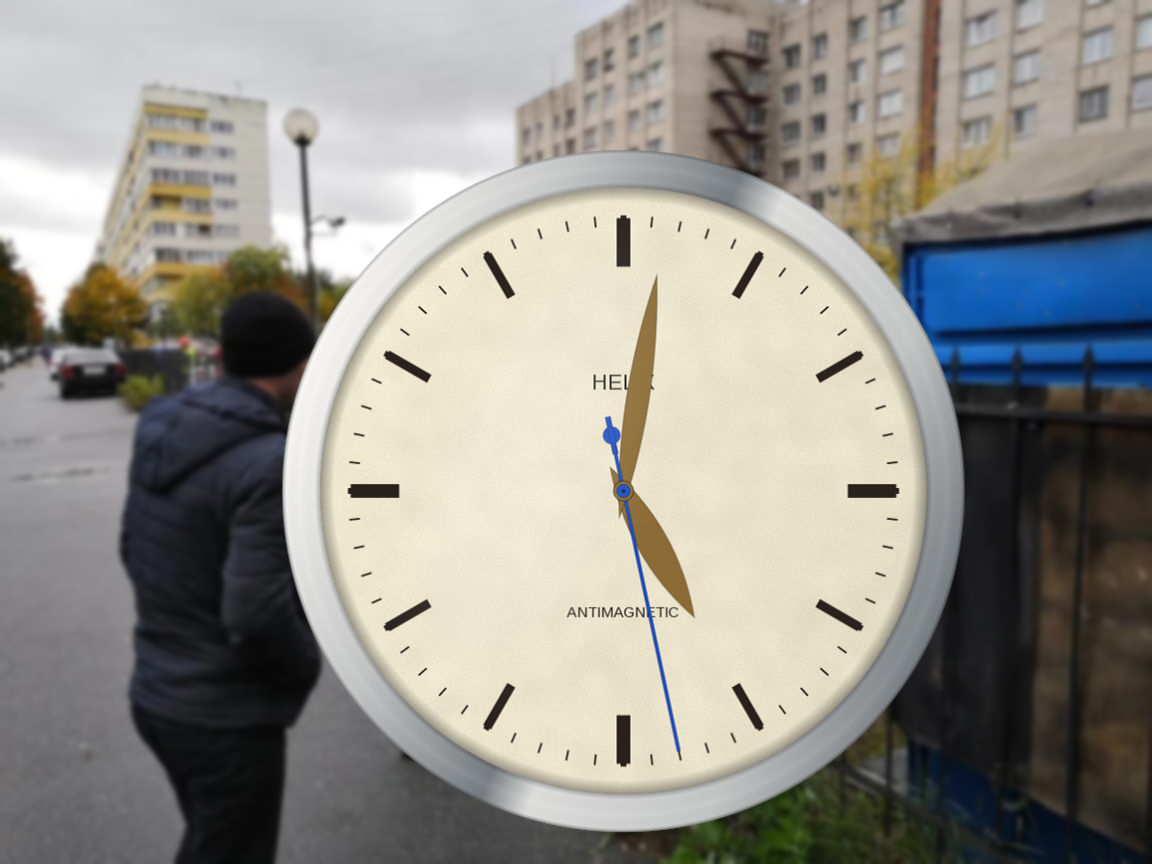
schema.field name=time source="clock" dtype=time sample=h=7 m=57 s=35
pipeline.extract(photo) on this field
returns h=5 m=1 s=28
